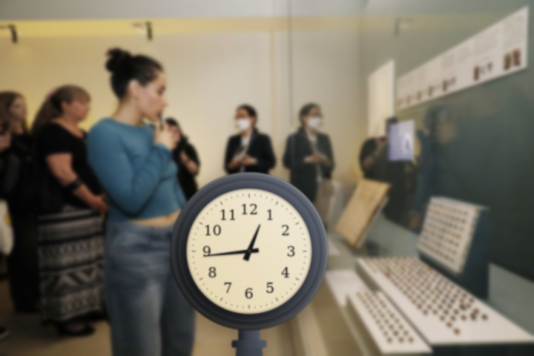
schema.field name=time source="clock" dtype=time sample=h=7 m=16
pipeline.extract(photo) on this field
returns h=12 m=44
